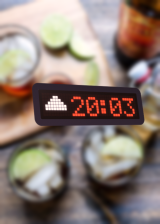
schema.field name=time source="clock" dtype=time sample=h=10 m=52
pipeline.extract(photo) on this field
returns h=20 m=3
